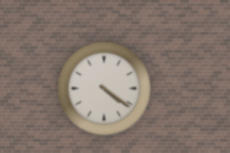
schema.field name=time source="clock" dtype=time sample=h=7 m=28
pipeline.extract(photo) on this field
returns h=4 m=21
